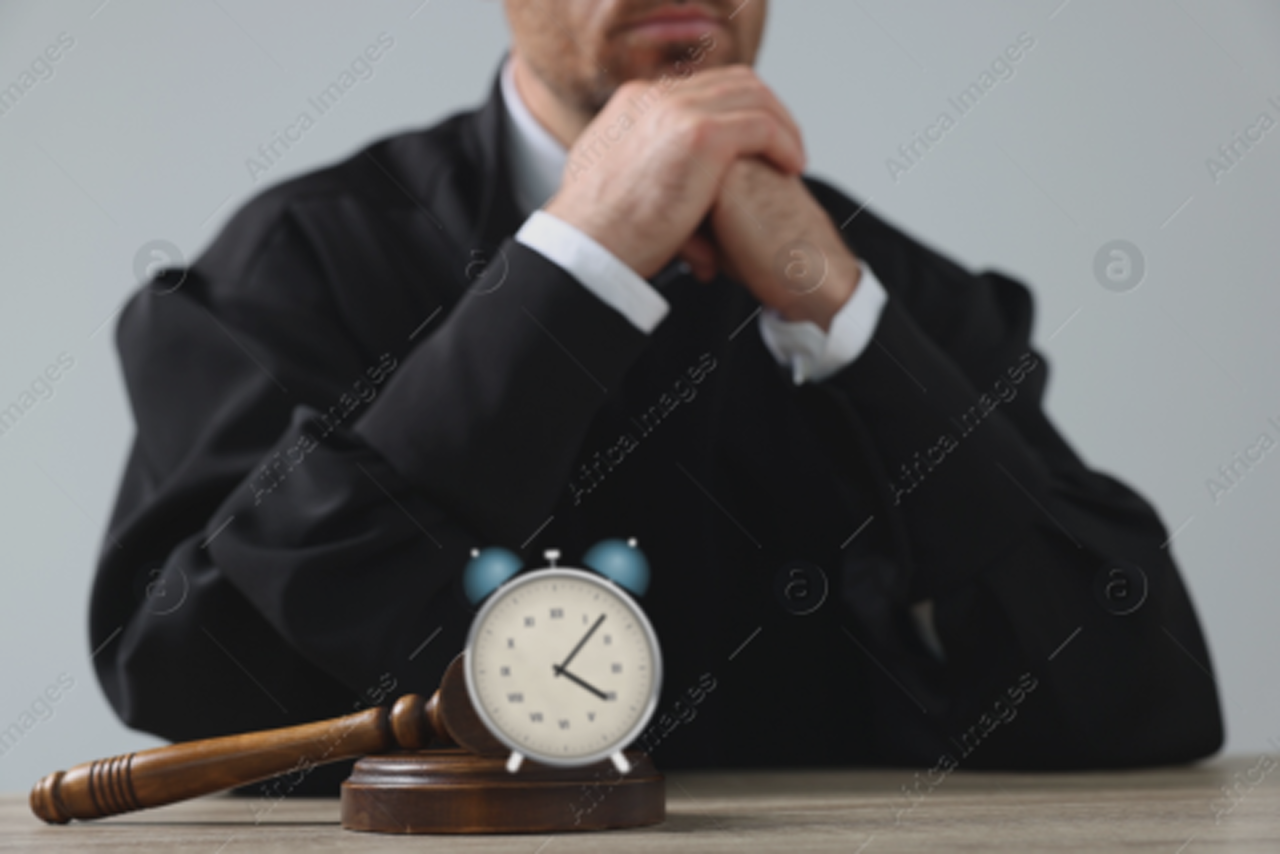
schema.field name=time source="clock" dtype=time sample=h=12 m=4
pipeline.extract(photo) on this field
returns h=4 m=7
